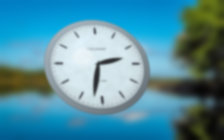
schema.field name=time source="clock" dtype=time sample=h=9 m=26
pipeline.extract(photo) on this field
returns h=2 m=32
